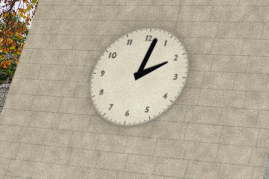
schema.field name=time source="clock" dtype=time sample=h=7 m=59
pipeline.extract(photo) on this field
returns h=2 m=2
